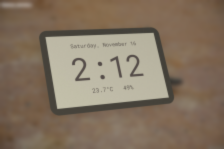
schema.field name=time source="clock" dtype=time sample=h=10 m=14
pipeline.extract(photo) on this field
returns h=2 m=12
